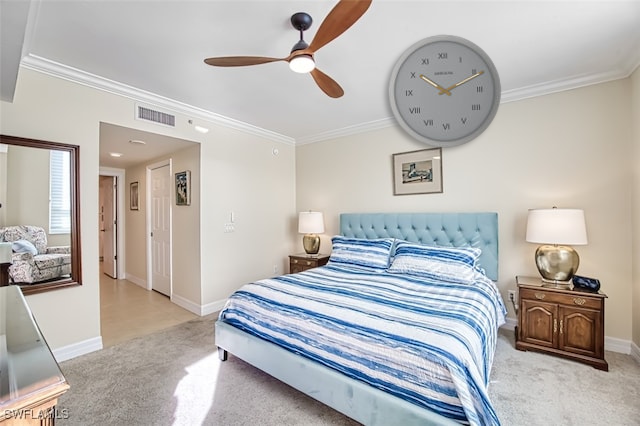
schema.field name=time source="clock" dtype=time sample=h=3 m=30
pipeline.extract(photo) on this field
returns h=10 m=11
